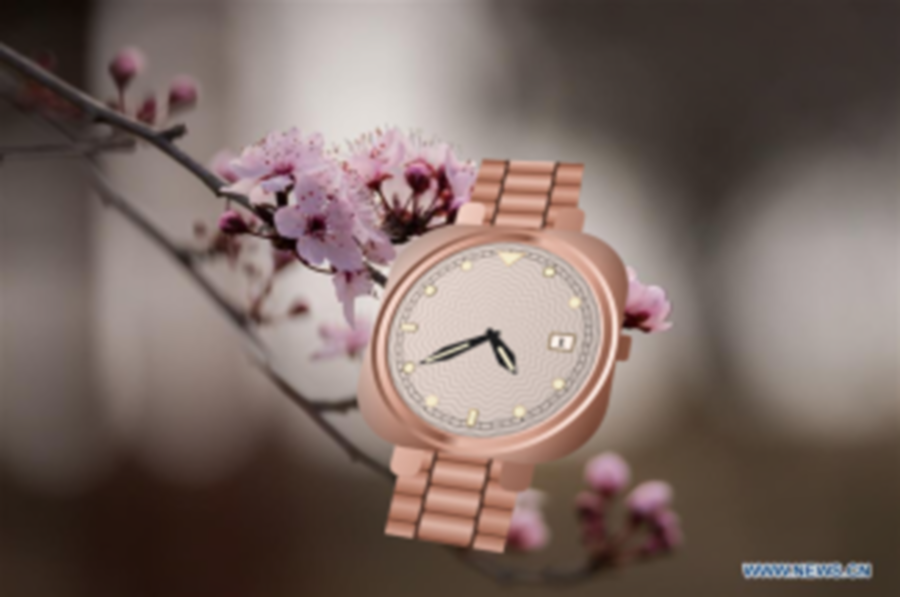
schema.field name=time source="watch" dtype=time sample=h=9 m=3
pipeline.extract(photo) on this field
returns h=4 m=40
